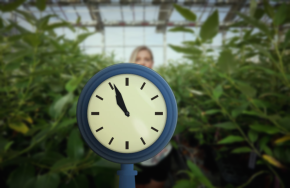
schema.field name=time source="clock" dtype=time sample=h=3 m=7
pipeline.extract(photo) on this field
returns h=10 m=56
